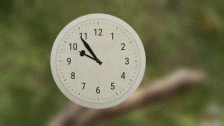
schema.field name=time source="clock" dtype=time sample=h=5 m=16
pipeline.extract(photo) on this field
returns h=9 m=54
